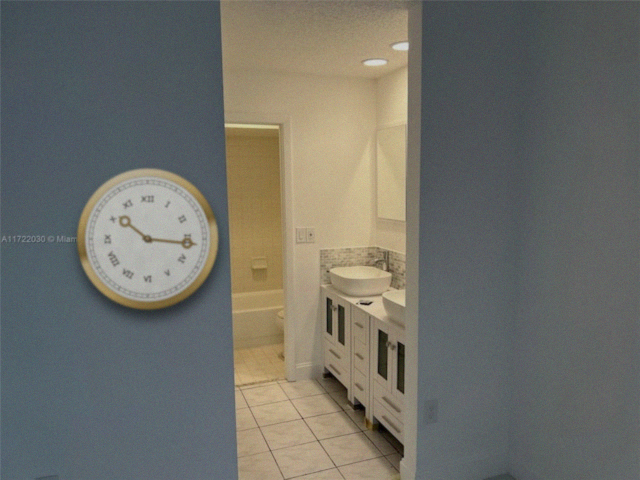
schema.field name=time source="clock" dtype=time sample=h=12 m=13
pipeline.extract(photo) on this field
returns h=10 m=16
